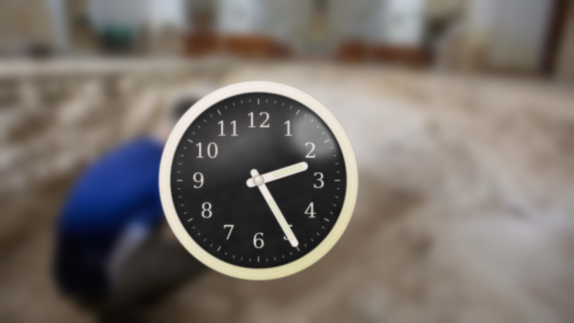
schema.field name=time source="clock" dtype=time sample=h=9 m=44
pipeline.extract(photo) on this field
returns h=2 m=25
